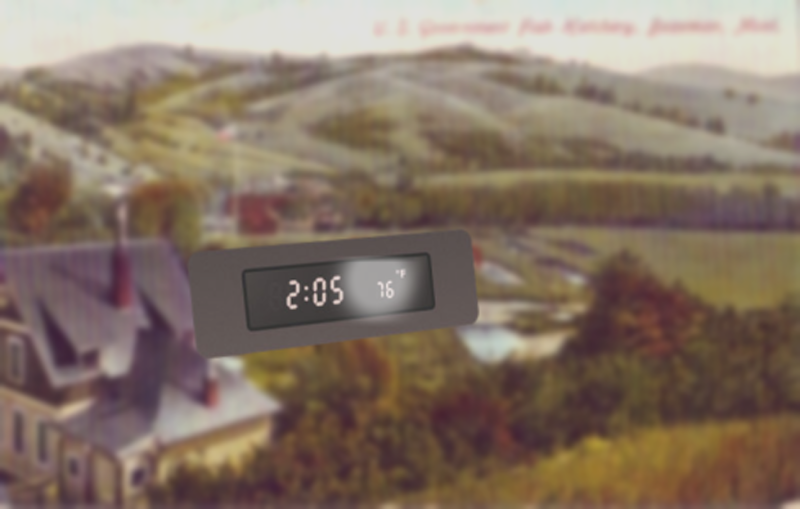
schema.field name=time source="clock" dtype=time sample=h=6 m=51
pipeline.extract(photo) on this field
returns h=2 m=5
